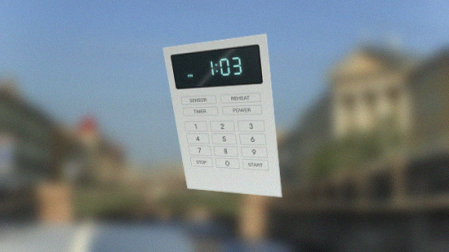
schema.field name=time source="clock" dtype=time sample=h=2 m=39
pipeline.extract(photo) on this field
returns h=1 m=3
